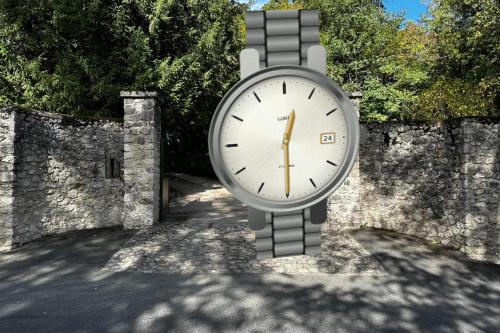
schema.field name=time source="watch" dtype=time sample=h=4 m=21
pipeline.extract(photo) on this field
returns h=12 m=30
